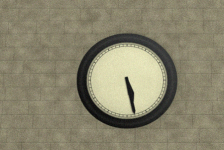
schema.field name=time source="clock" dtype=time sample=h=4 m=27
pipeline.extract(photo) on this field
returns h=5 m=28
